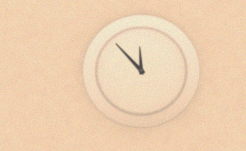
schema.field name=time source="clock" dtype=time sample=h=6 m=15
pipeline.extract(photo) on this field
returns h=11 m=53
